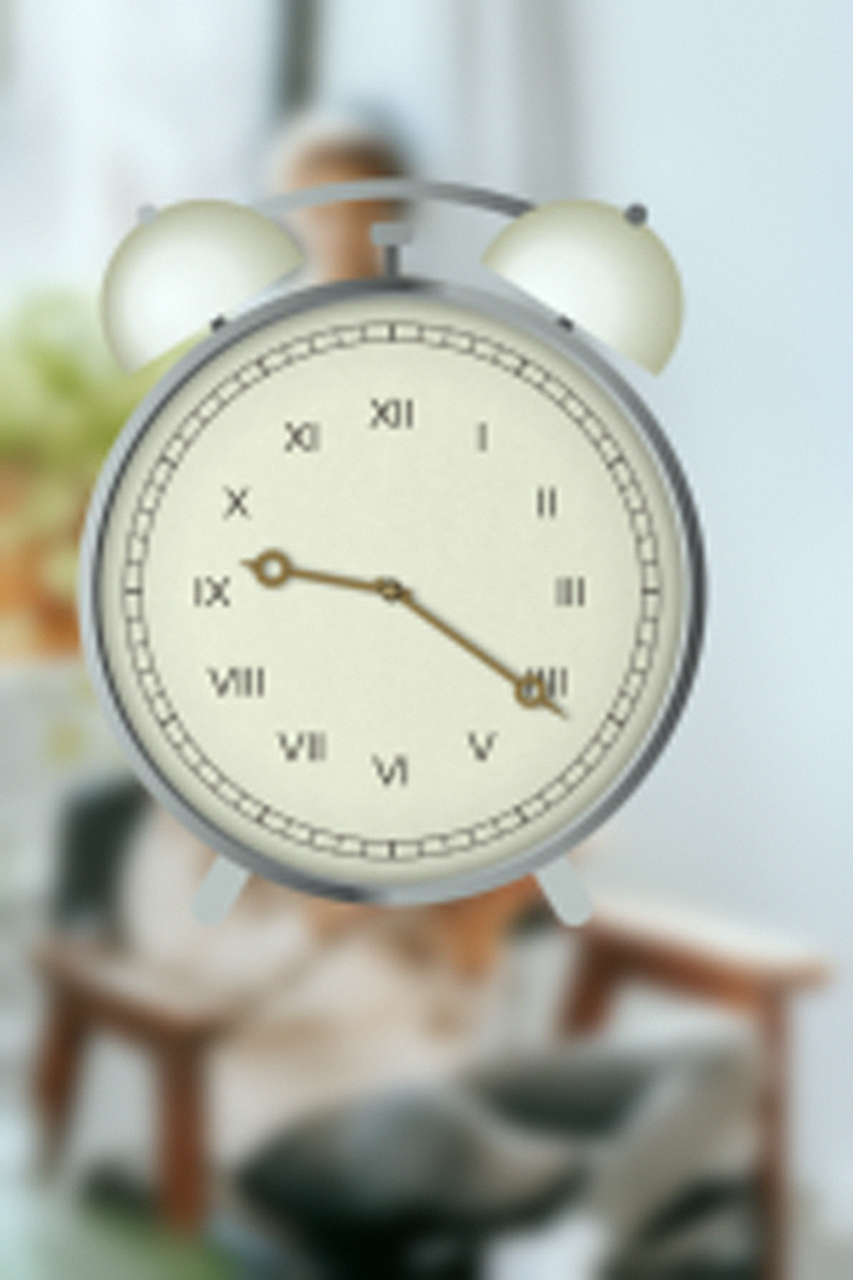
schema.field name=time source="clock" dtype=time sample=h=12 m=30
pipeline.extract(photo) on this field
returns h=9 m=21
